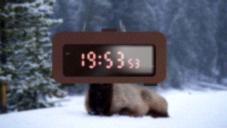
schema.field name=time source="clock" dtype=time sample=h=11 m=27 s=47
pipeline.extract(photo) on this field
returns h=19 m=53 s=53
